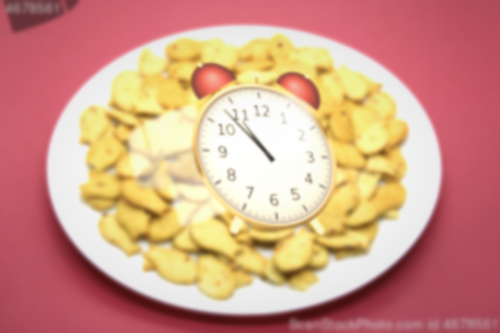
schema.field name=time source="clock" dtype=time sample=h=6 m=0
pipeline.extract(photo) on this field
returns h=10 m=53
